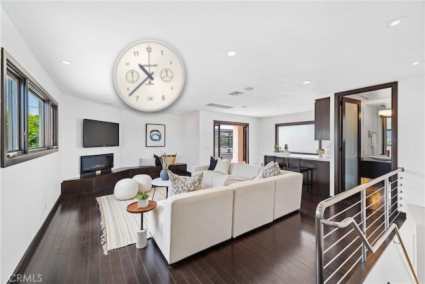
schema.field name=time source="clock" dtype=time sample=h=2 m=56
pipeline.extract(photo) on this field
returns h=10 m=38
